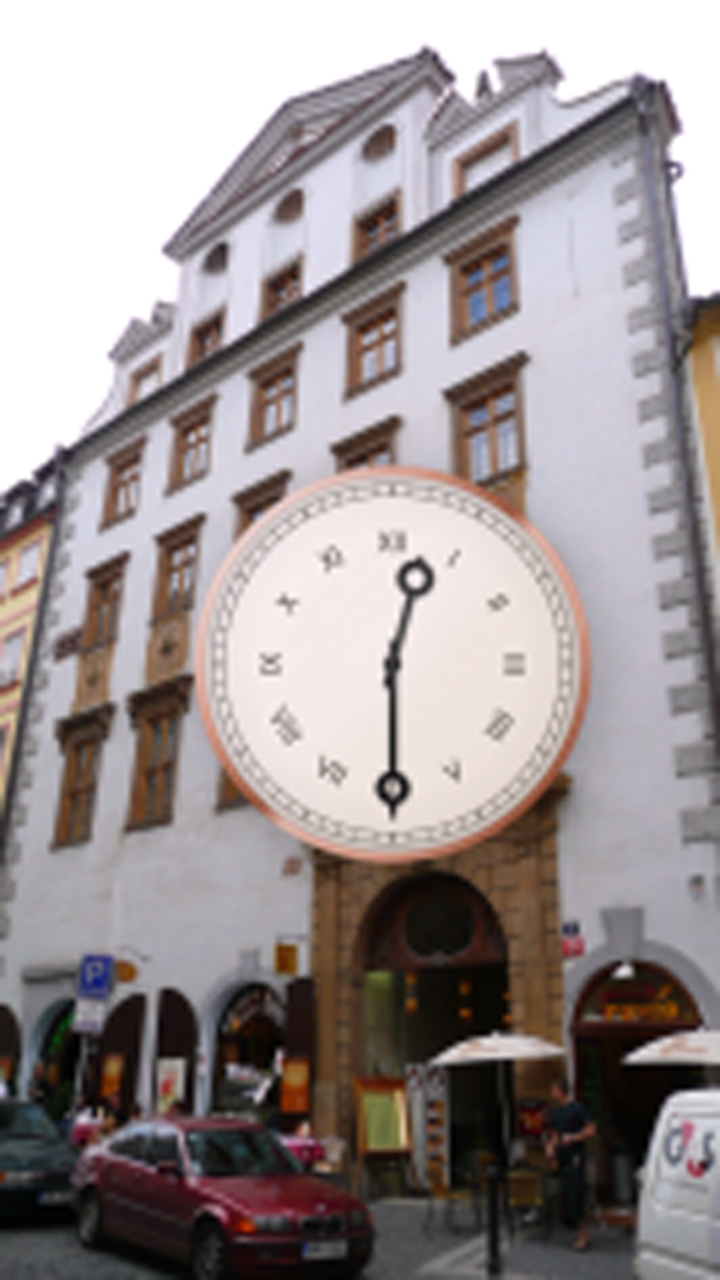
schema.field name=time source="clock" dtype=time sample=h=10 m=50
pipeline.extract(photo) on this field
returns h=12 m=30
